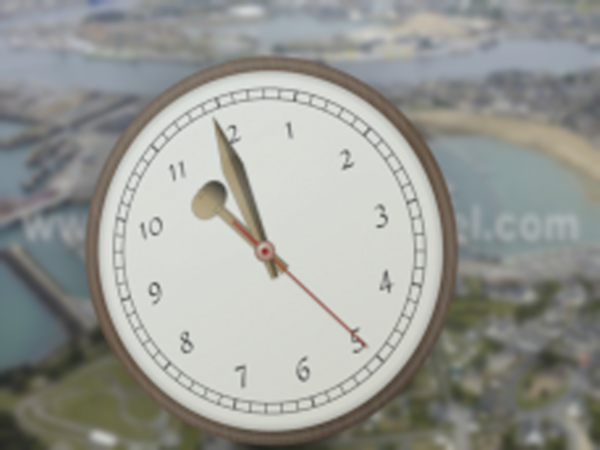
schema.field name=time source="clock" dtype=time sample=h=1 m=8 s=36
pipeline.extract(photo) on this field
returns h=10 m=59 s=25
